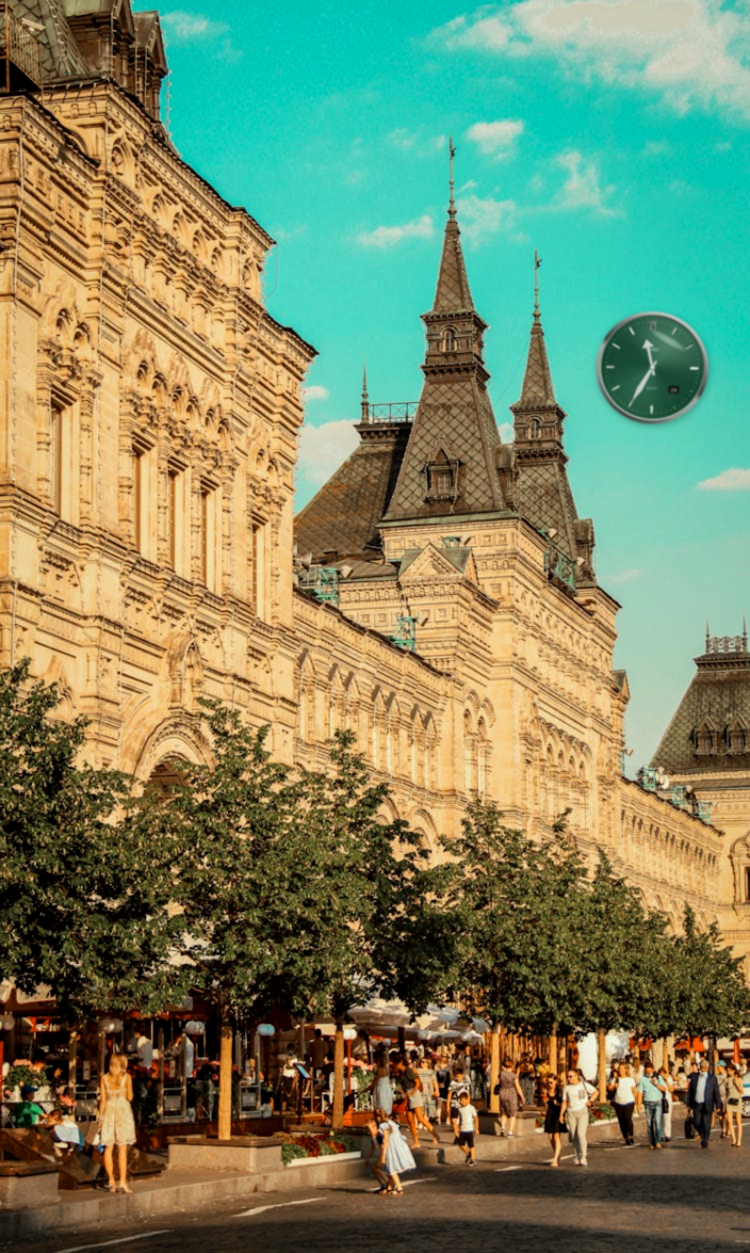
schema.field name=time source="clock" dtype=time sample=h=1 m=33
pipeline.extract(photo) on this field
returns h=11 m=35
